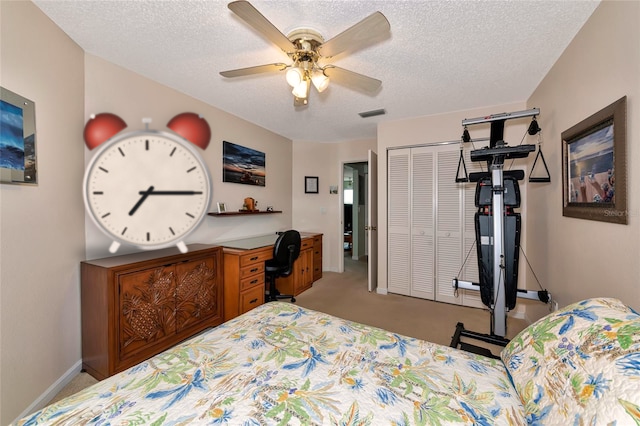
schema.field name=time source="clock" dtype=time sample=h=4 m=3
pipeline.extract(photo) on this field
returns h=7 m=15
